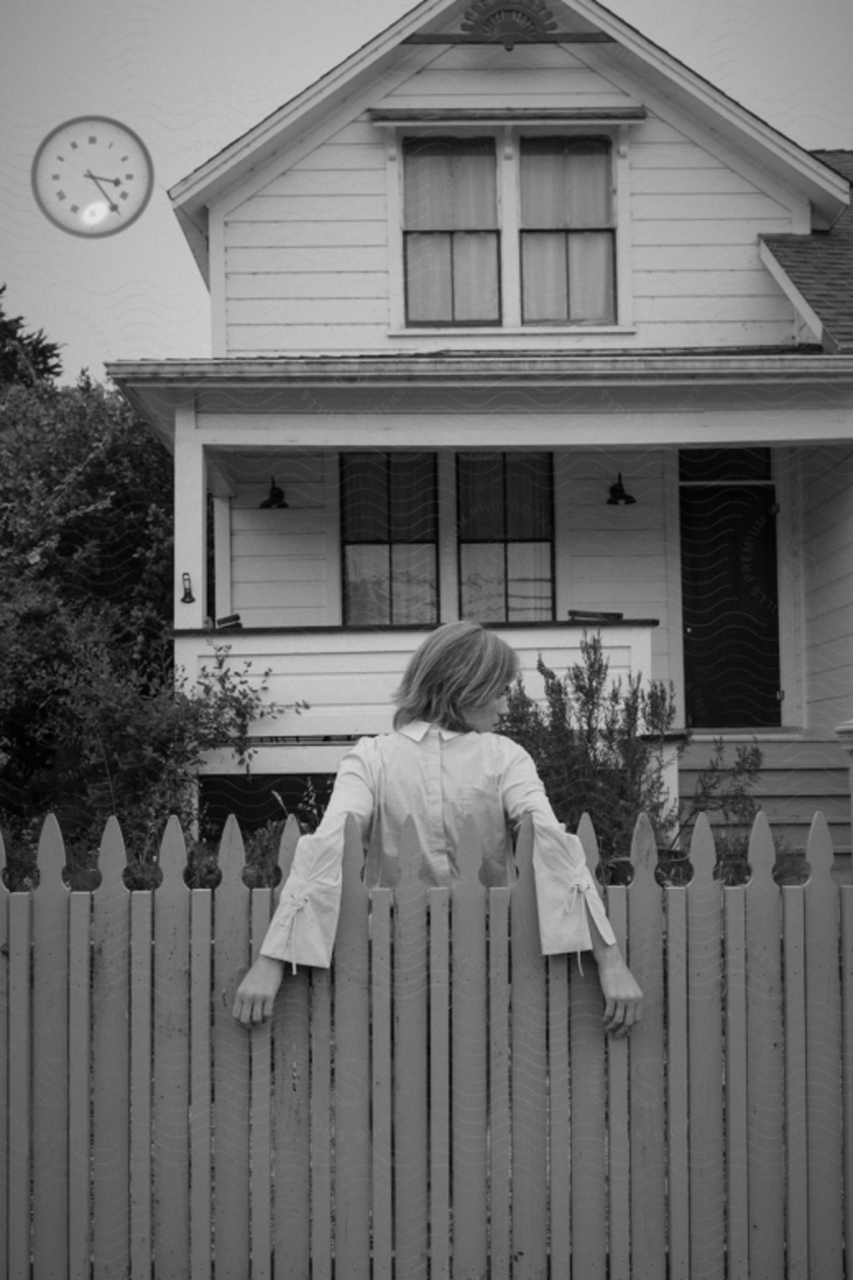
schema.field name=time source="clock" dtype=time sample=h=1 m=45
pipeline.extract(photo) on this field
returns h=3 m=24
